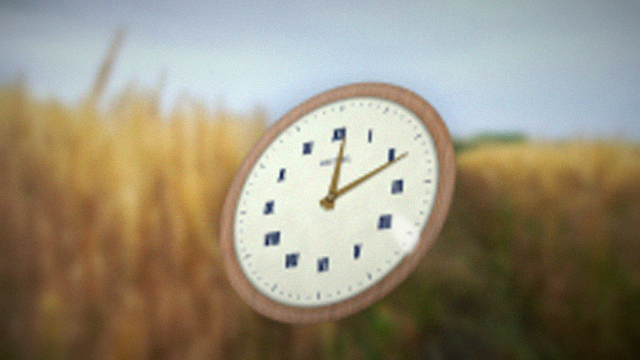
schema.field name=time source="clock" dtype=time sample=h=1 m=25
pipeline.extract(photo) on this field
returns h=12 m=11
